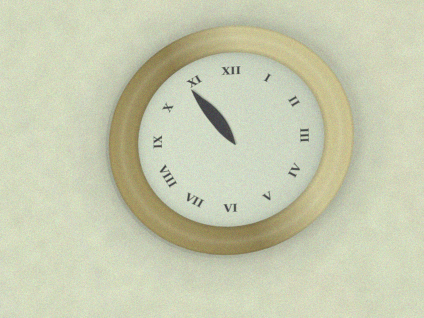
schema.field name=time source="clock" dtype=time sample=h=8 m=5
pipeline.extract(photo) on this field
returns h=10 m=54
